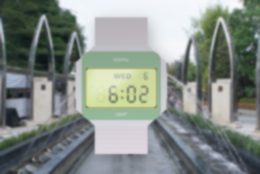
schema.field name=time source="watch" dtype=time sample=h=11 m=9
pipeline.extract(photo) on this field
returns h=6 m=2
